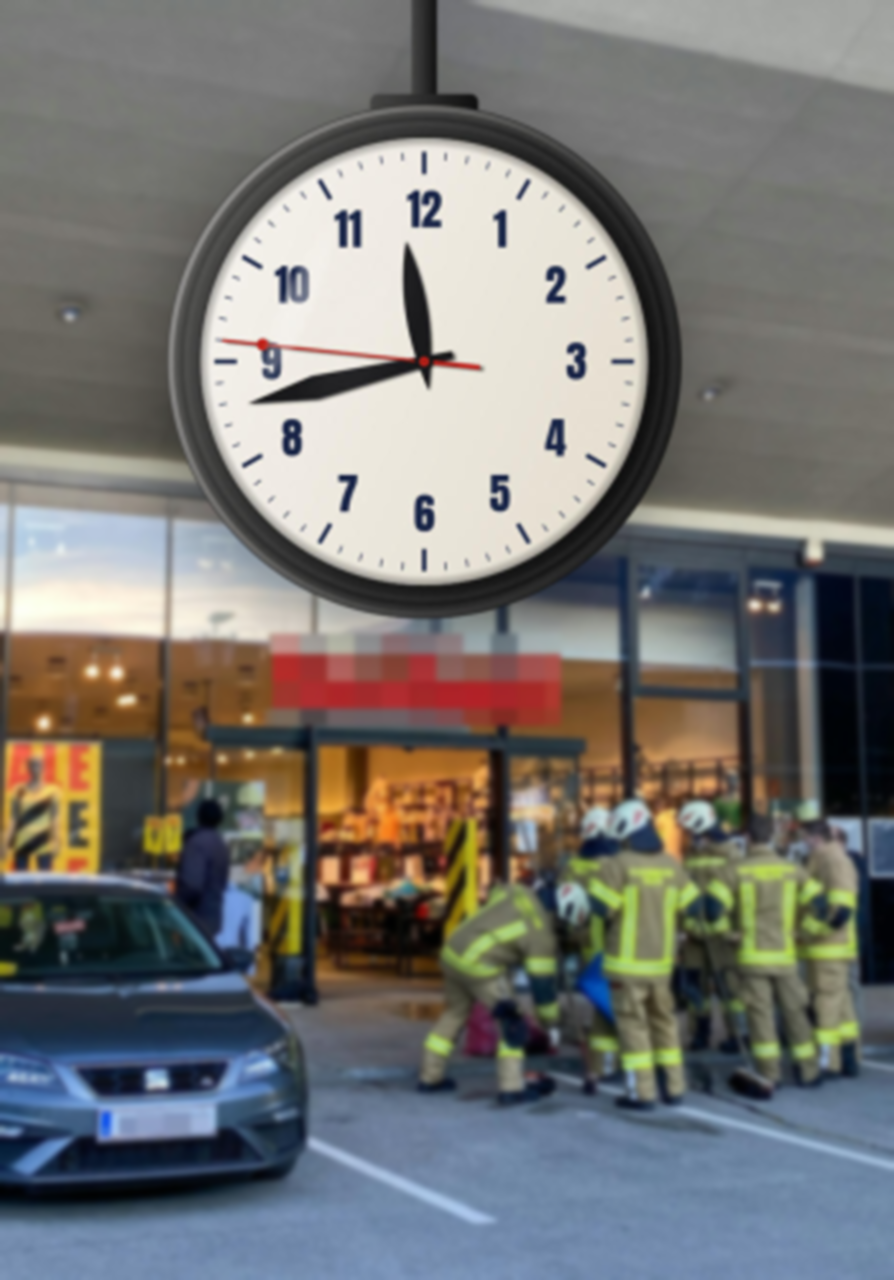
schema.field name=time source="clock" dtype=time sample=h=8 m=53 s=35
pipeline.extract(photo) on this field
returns h=11 m=42 s=46
